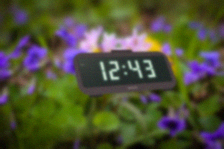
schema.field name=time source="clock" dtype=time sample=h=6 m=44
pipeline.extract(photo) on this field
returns h=12 m=43
